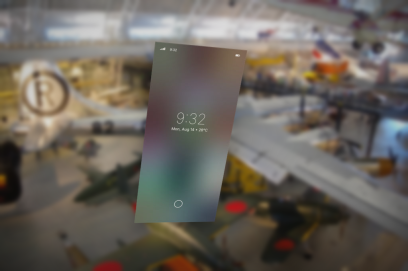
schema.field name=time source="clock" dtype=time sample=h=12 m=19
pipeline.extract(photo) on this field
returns h=9 m=32
